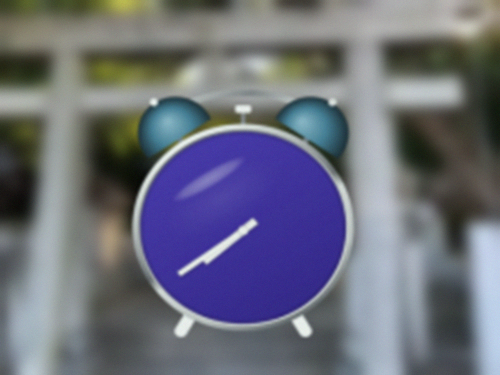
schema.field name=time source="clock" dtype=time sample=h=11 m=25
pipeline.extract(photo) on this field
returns h=7 m=39
